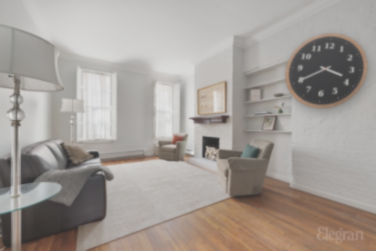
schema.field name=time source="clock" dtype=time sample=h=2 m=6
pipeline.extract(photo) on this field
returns h=3 m=40
